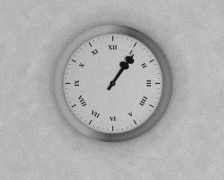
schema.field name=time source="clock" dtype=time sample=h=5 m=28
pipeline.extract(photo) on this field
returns h=1 m=6
